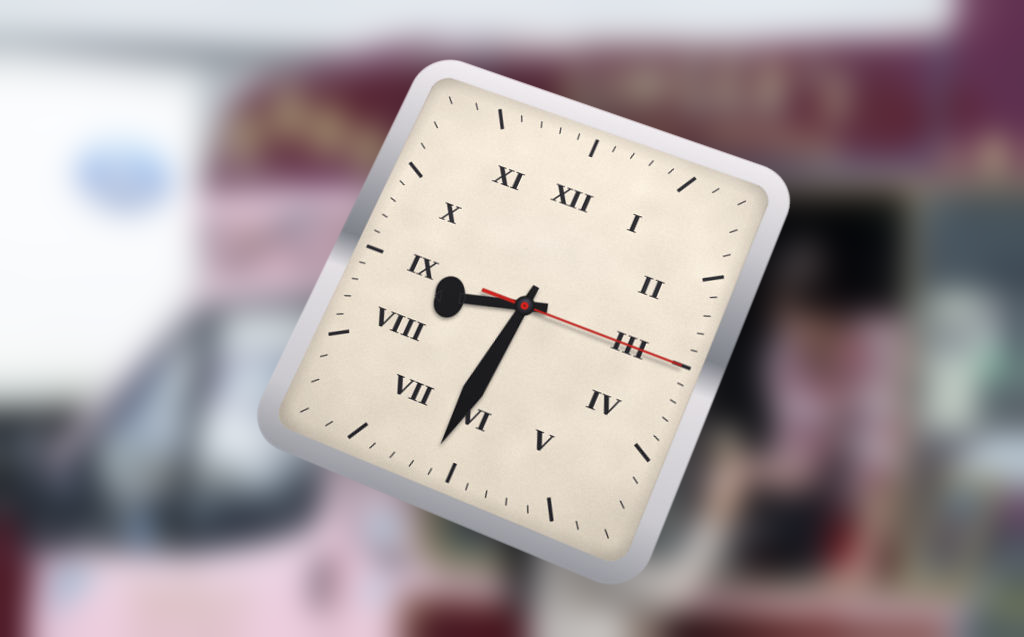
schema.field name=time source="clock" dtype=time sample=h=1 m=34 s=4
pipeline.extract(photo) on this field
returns h=8 m=31 s=15
